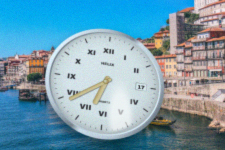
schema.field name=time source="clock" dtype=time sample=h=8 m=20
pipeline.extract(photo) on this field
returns h=6 m=39
